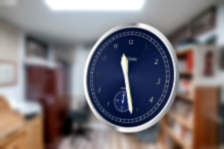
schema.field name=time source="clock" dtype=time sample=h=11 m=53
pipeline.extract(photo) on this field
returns h=11 m=27
